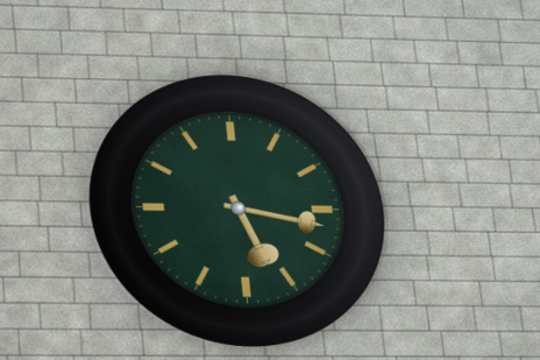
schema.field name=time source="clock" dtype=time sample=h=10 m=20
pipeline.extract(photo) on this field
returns h=5 m=17
